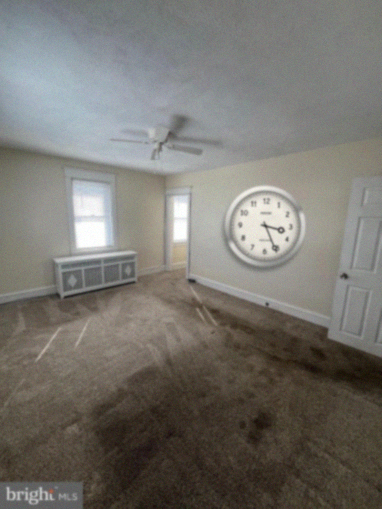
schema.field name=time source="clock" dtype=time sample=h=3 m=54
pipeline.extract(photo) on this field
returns h=3 m=26
